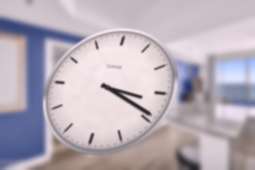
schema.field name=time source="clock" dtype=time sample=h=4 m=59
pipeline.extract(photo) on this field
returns h=3 m=19
